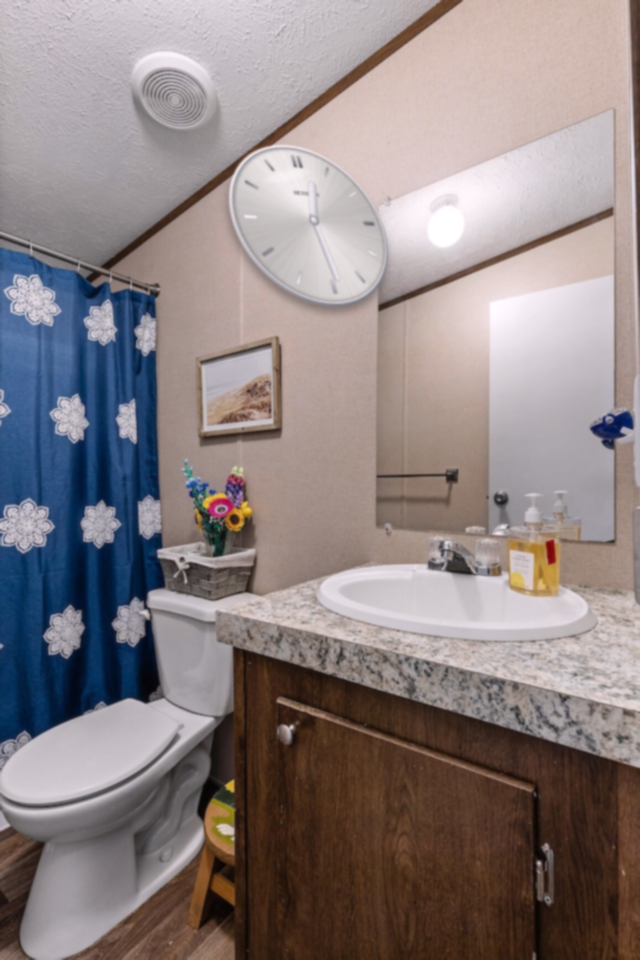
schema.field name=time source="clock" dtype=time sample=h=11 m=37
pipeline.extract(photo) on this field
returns h=12 m=29
